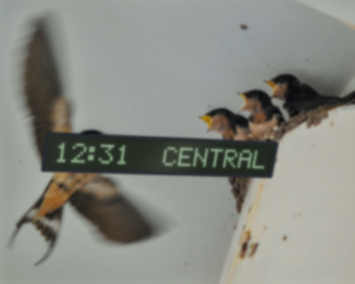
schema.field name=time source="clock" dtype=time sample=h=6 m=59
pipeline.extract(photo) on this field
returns h=12 m=31
